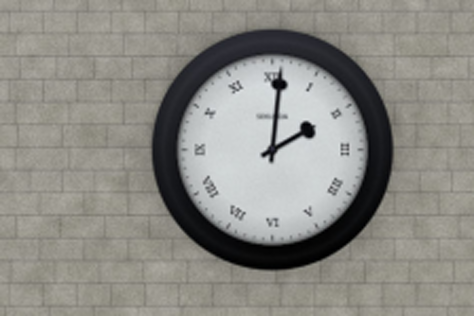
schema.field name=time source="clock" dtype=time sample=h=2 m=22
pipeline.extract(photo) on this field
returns h=2 m=1
